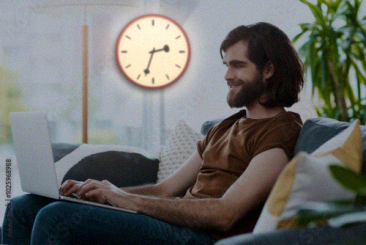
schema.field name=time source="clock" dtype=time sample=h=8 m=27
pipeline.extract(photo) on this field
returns h=2 m=33
